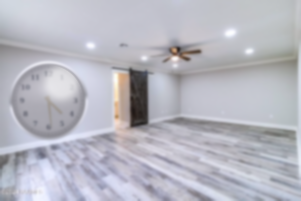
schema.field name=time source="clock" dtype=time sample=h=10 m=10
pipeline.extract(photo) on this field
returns h=4 m=29
